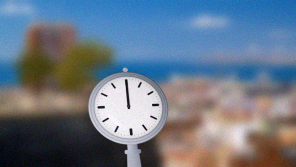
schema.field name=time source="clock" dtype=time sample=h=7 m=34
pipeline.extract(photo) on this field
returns h=12 m=0
